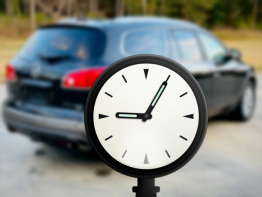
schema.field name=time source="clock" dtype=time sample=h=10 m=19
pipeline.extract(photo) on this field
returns h=9 m=5
